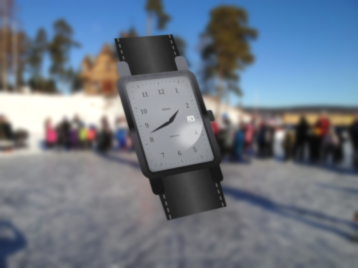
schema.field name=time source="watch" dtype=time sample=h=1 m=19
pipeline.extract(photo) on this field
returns h=1 m=42
